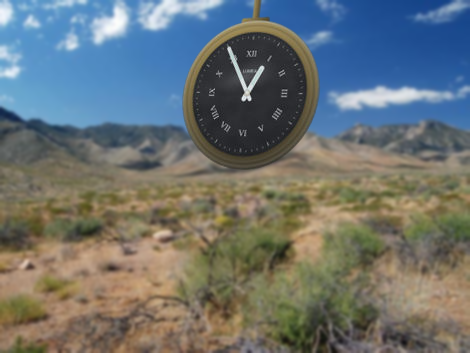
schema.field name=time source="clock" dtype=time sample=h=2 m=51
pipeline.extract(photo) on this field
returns h=12 m=55
